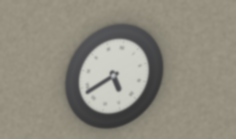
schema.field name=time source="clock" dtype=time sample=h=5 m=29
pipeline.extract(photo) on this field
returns h=4 m=38
